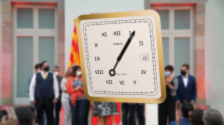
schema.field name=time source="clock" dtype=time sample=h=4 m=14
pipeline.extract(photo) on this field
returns h=7 m=6
